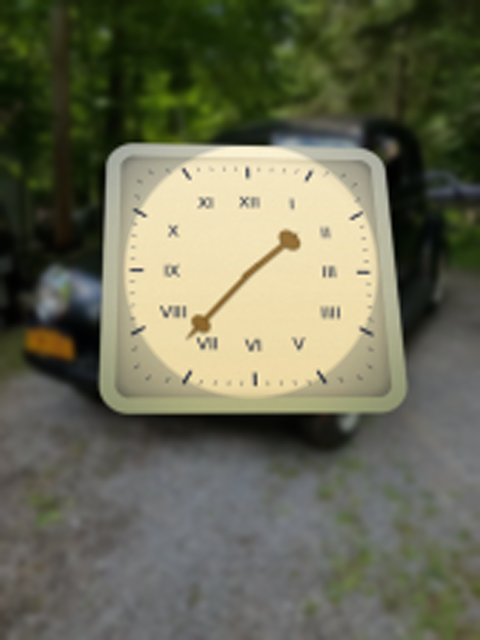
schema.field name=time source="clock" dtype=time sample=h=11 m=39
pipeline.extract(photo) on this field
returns h=1 m=37
